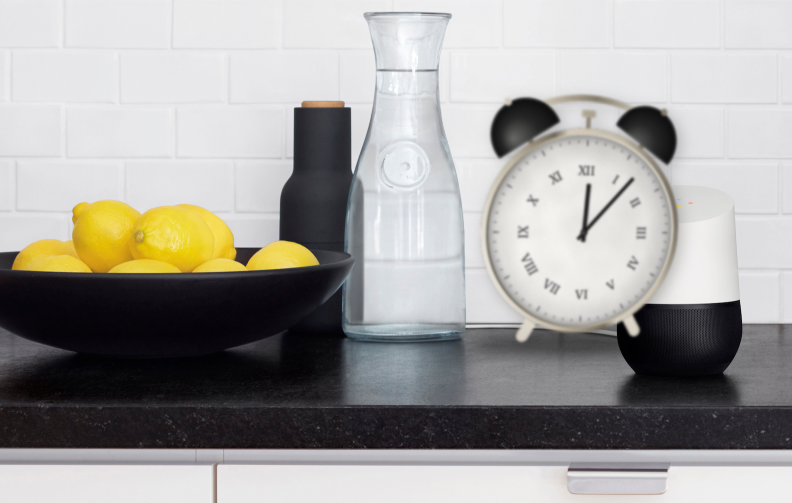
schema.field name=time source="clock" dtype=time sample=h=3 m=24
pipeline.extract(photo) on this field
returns h=12 m=7
